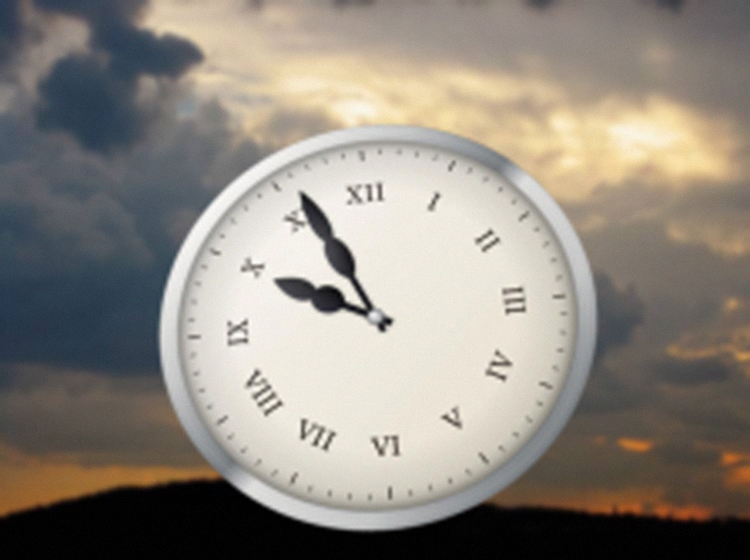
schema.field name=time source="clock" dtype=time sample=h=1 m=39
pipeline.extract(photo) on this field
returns h=9 m=56
